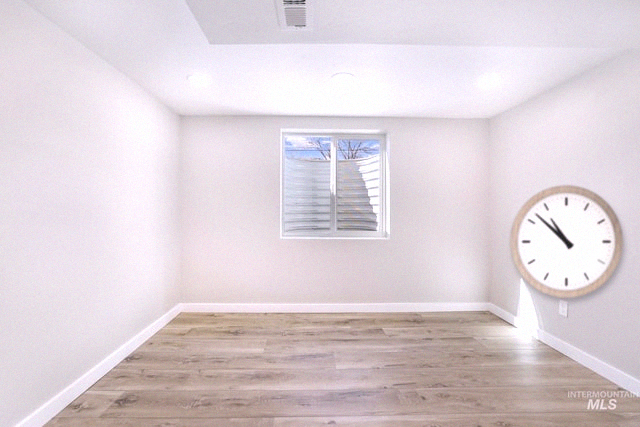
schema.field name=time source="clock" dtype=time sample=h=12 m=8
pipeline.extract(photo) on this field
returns h=10 m=52
